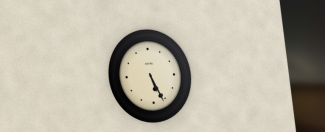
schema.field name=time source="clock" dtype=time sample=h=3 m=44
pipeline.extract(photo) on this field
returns h=5 m=26
